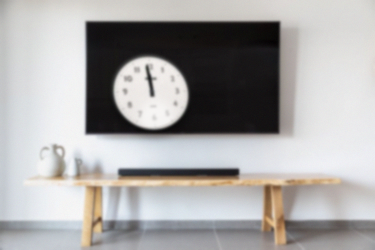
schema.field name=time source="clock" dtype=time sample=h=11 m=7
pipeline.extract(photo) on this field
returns h=11 m=59
